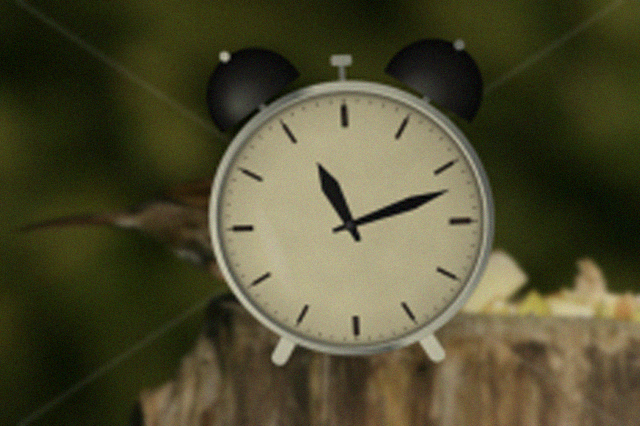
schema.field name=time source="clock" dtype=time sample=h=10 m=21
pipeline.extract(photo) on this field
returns h=11 m=12
